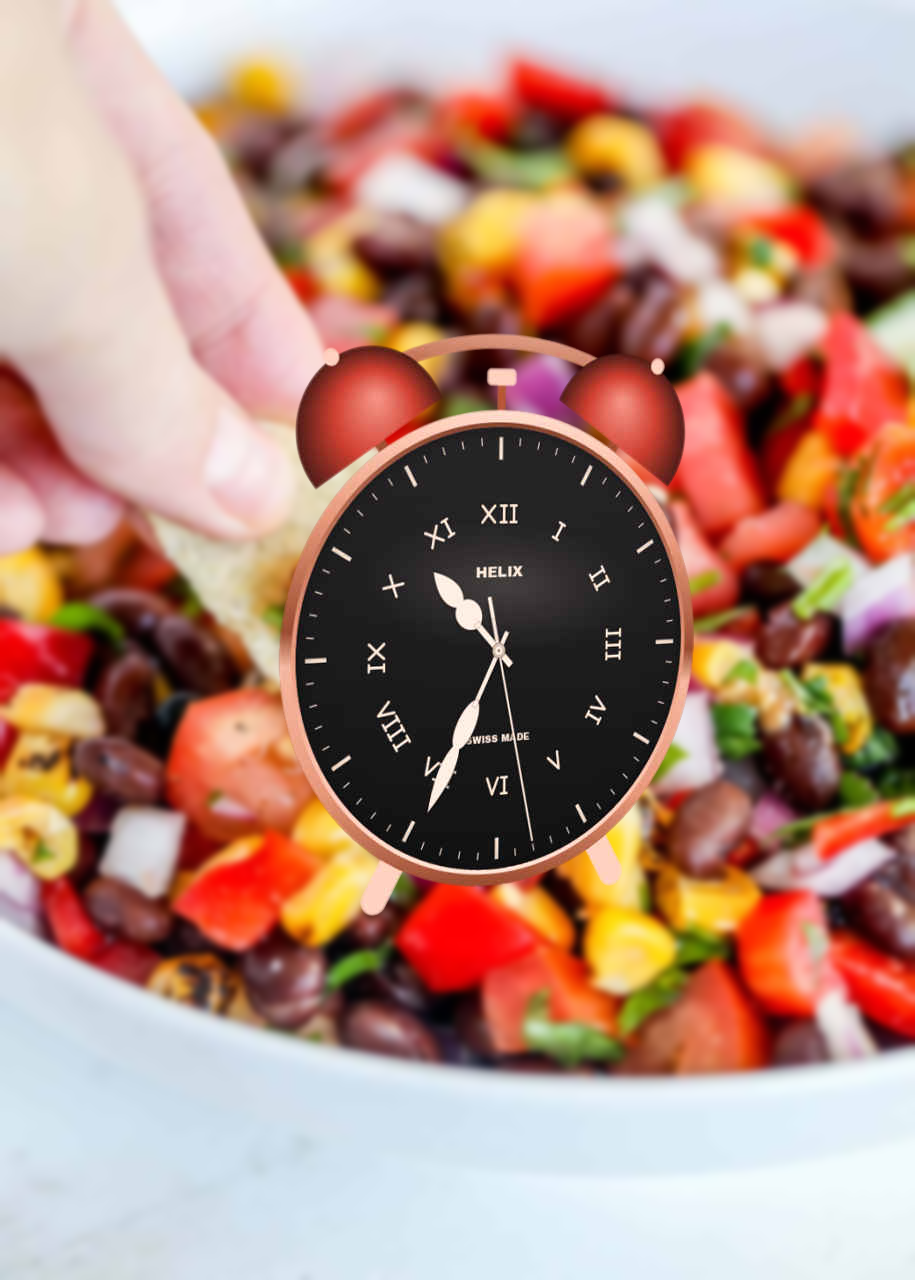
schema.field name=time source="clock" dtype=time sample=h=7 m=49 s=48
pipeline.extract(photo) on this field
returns h=10 m=34 s=28
